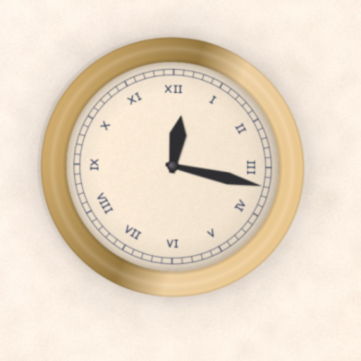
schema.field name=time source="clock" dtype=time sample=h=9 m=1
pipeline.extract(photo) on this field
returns h=12 m=17
